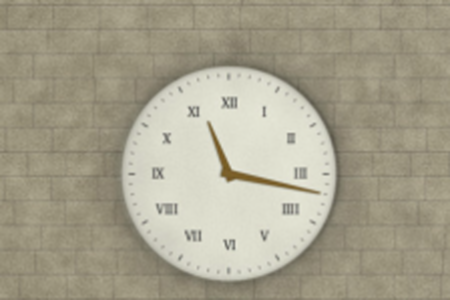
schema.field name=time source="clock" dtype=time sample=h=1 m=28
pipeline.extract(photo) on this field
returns h=11 m=17
